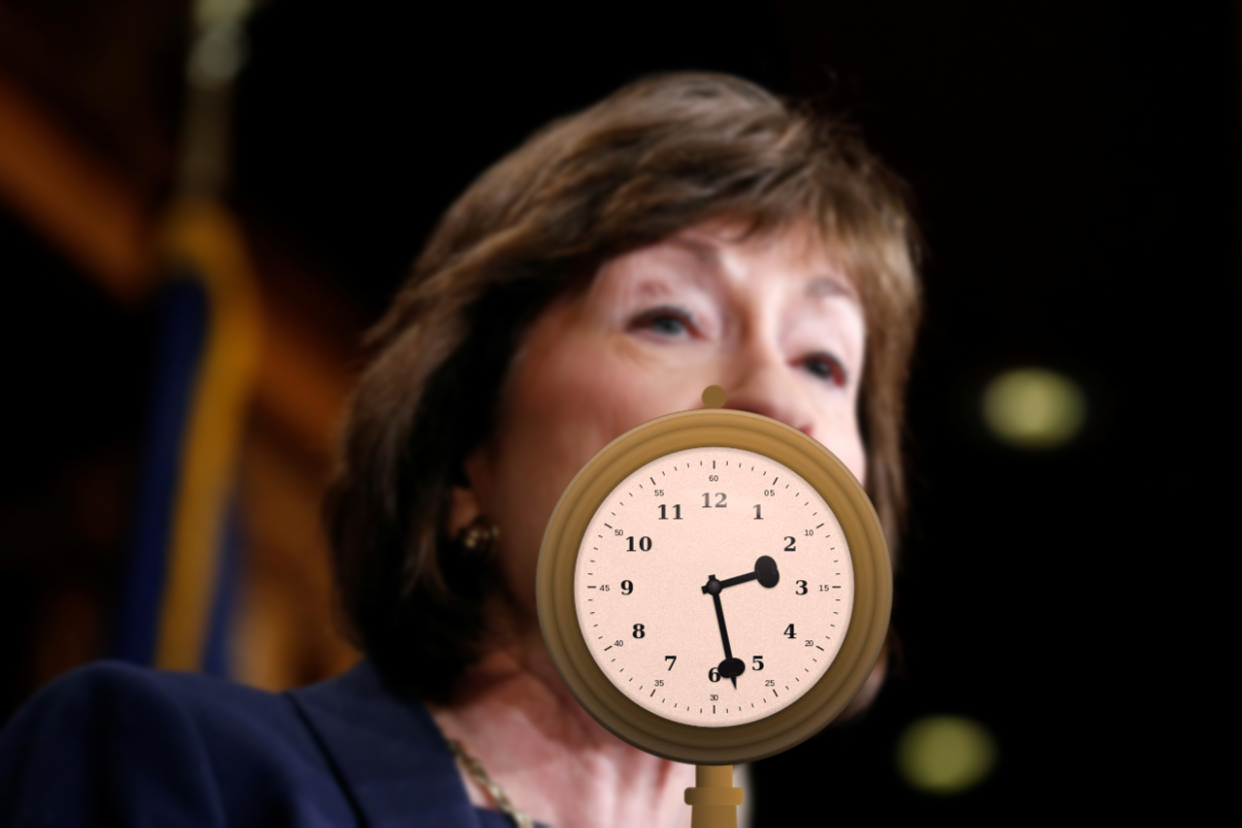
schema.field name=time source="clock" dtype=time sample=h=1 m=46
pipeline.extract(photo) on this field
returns h=2 m=28
